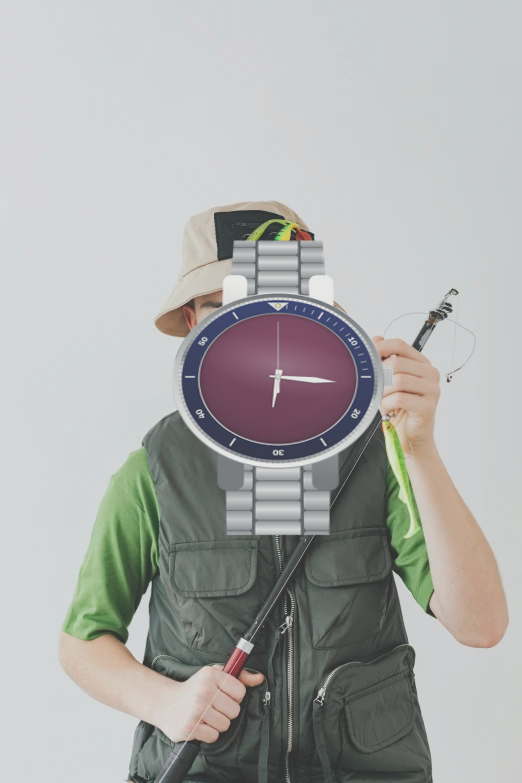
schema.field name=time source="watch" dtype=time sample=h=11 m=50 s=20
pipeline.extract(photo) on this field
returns h=6 m=16 s=0
